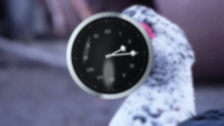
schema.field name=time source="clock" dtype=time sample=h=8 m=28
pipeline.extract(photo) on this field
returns h=2 m=15
